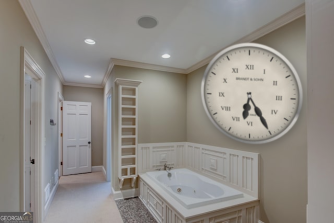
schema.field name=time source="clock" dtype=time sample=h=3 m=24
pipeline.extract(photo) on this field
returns h=6 m=25
